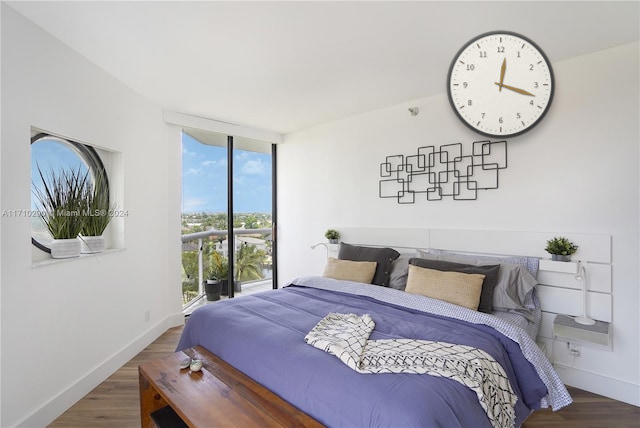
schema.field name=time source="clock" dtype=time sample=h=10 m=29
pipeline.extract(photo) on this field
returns h=12 m=18
